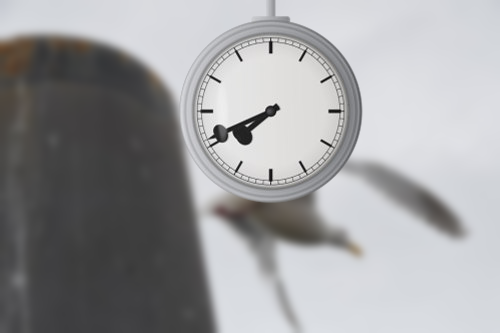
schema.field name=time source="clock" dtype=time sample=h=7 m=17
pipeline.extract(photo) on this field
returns h=7 m=41
